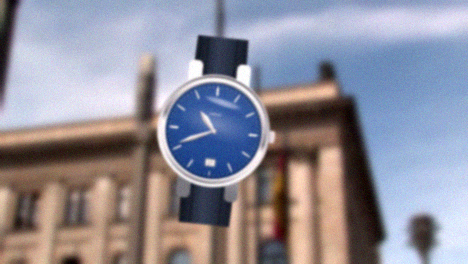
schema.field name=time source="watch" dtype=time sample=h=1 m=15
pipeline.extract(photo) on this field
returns h=10 m=41
